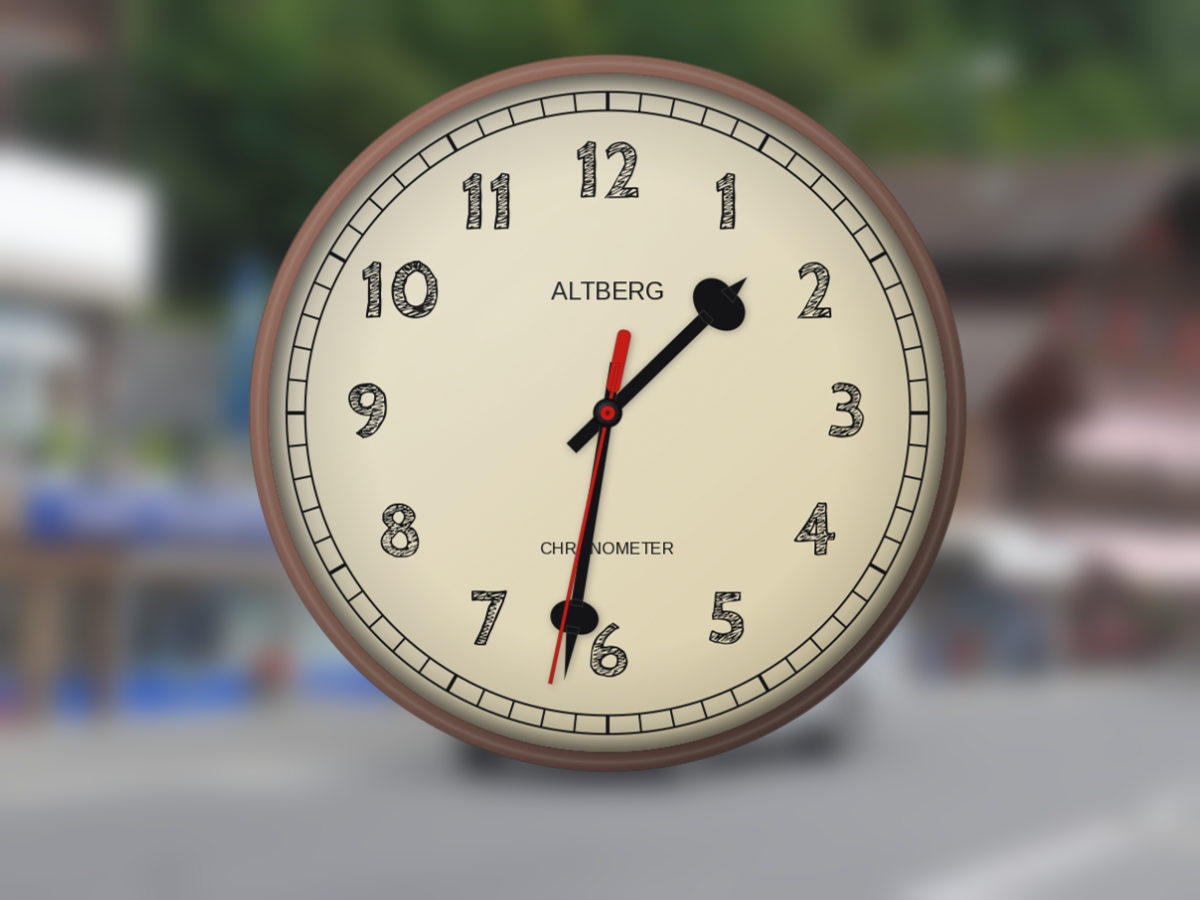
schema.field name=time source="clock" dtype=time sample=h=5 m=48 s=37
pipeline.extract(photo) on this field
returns h=1 m=31 s=32
